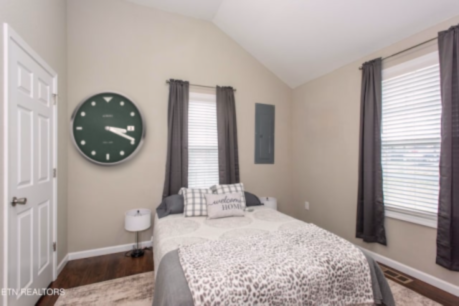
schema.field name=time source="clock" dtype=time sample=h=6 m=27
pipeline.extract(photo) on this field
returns h=3 m=19
